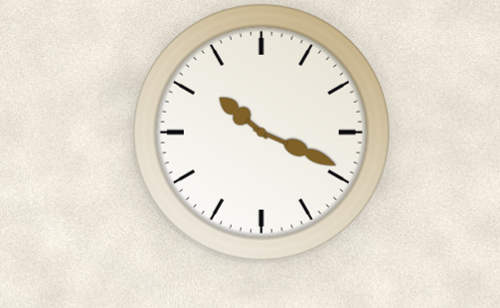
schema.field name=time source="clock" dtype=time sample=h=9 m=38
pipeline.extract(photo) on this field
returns h=10 m=19
